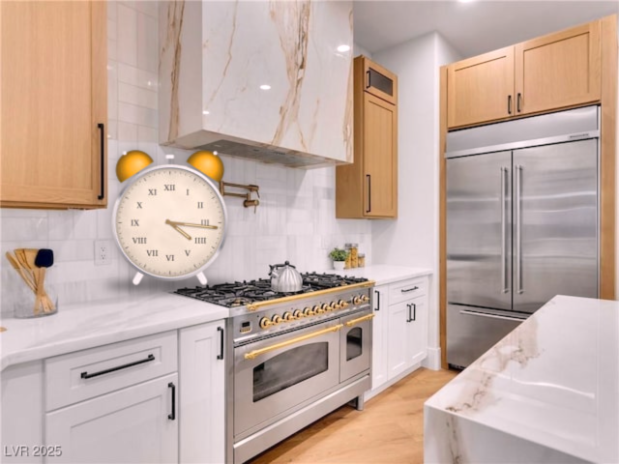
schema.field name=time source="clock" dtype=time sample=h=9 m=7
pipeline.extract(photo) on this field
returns h=4 m=16
